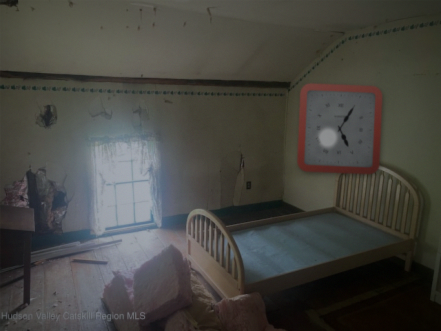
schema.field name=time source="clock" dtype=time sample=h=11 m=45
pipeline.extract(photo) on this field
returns h=5 m=5
